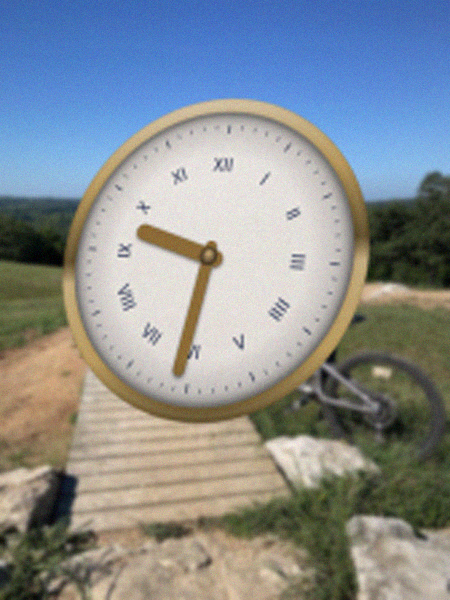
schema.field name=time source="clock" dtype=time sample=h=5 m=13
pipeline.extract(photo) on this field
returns h=9 m=31
